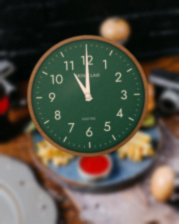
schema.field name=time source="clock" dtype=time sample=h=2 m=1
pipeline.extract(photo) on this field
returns h=11 m=0
